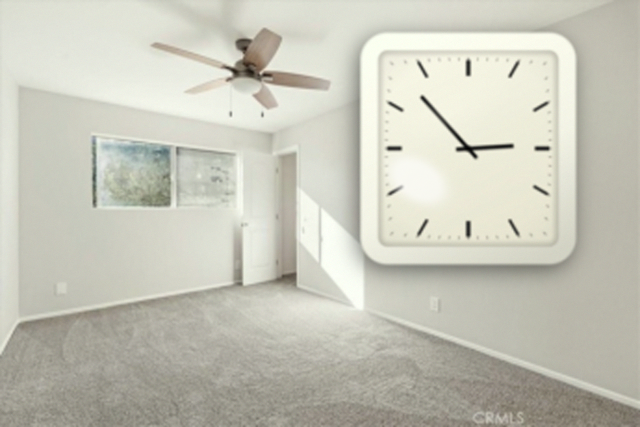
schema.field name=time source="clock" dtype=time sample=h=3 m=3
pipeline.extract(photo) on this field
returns h=2 m=53
